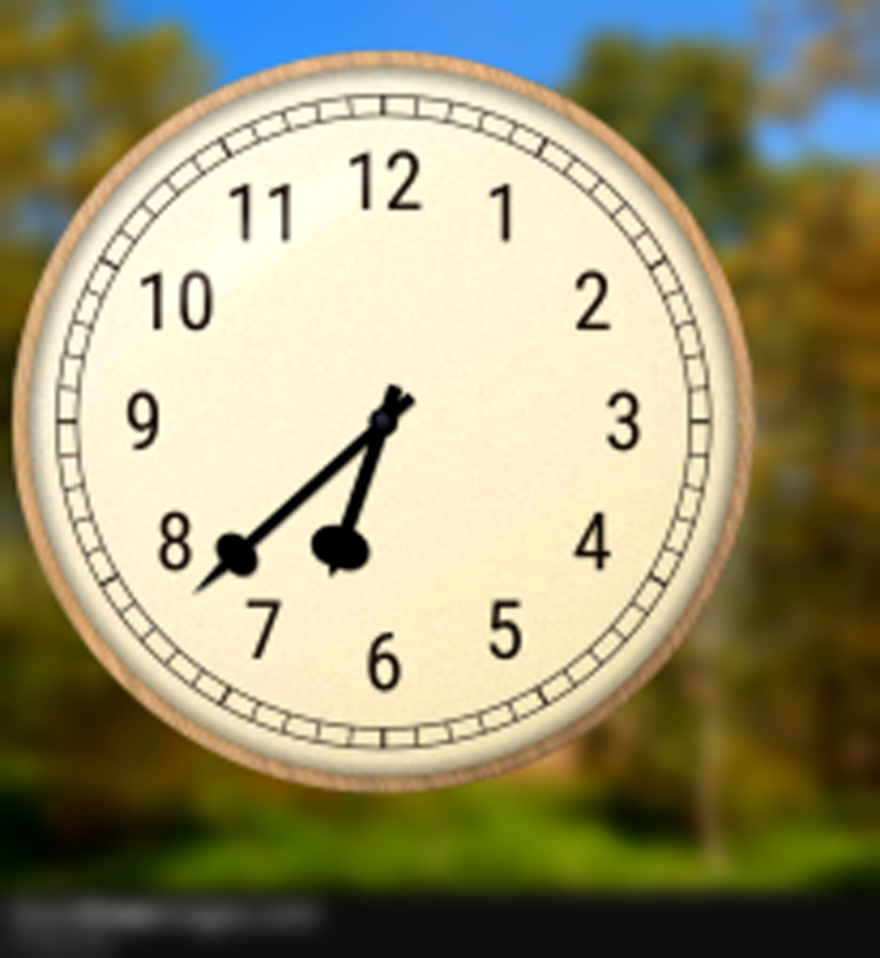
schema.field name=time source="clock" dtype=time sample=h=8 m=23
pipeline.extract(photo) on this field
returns h=6 m=38
